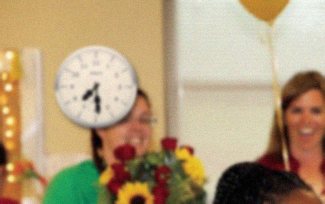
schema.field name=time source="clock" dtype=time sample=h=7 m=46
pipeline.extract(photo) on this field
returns h=7 m=29
